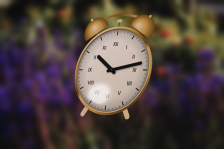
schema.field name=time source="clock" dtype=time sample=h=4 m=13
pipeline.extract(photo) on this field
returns h=10 m=13
